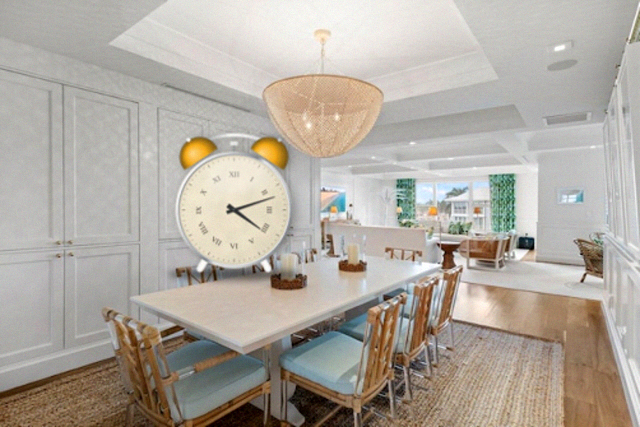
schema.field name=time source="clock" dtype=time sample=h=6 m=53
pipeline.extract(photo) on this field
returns h=4 m=12
